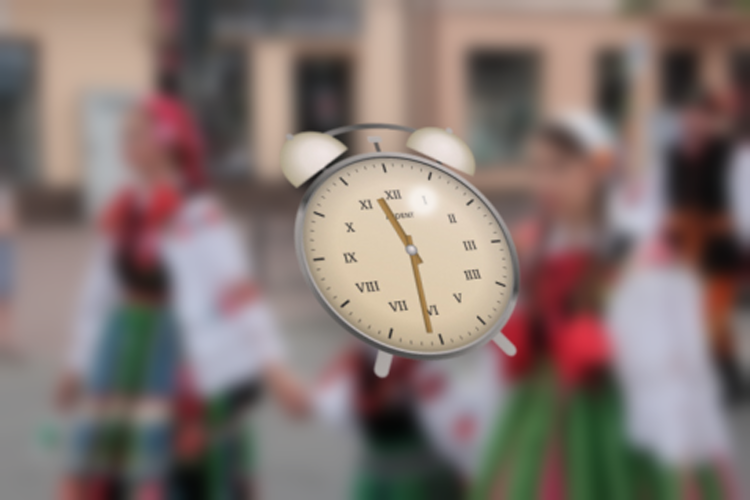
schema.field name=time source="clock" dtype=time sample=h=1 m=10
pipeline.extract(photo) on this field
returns h=11 m=31
